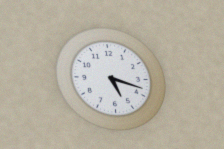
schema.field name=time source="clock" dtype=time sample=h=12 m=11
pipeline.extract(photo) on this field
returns h=5 m=18
